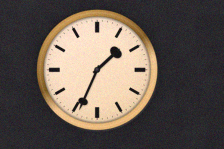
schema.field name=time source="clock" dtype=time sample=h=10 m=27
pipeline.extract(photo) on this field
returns h=1 m=34
